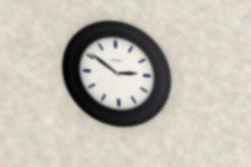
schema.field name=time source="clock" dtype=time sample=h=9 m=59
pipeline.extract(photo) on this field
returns h=2 m=51
